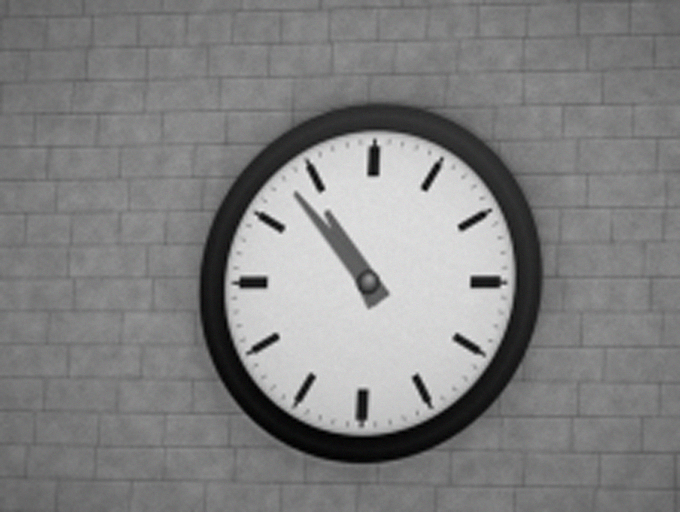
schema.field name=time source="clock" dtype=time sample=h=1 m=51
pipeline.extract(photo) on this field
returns h=10 m=53
